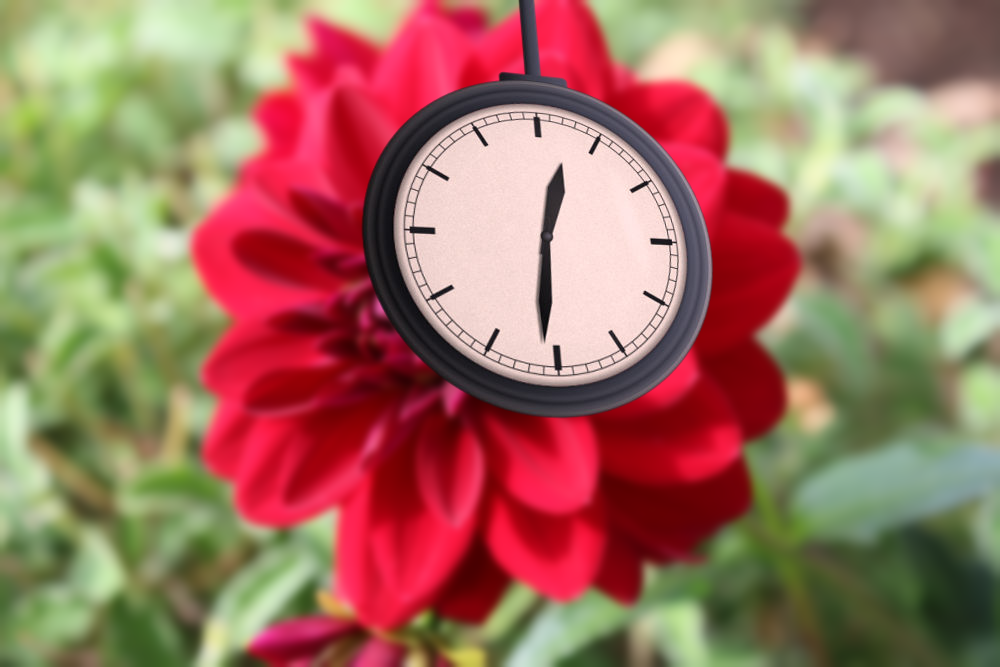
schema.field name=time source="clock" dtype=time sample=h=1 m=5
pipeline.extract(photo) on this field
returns h=12 m=31
